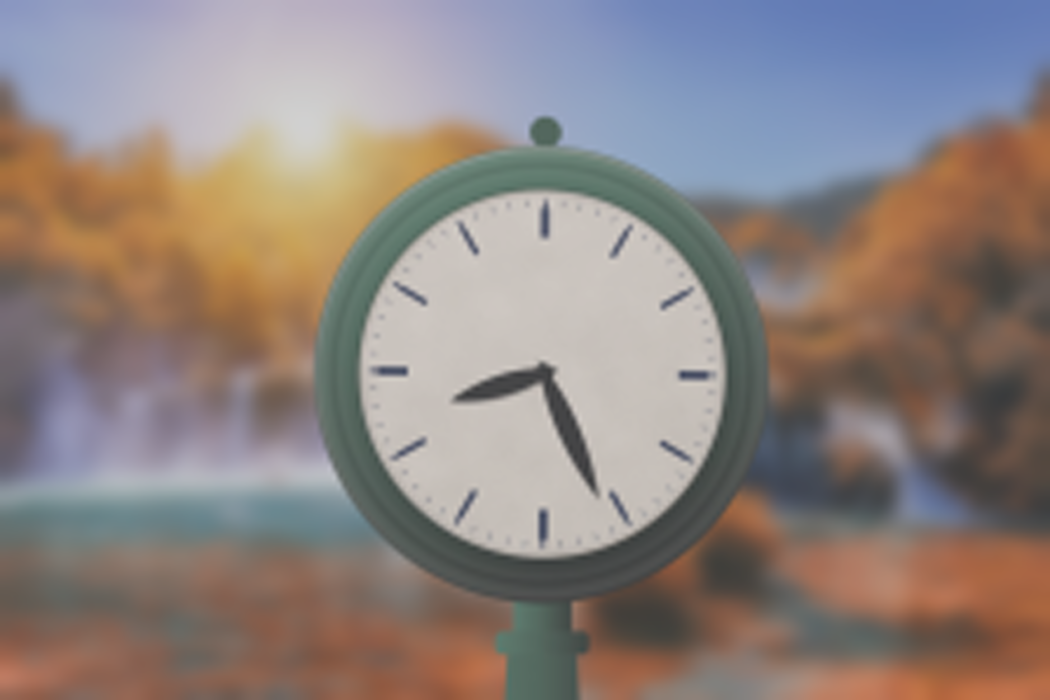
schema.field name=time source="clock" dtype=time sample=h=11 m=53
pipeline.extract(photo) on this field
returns h=8 m=26
